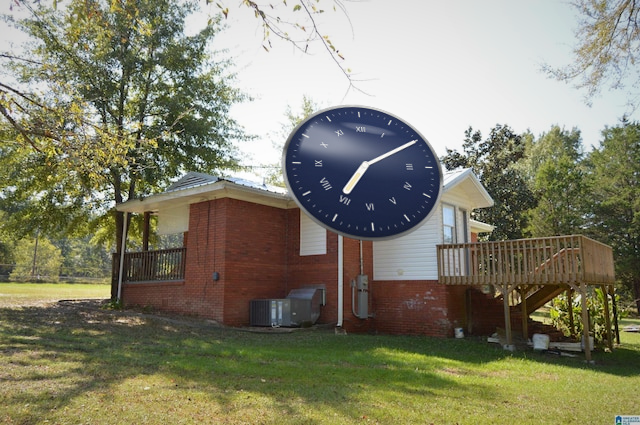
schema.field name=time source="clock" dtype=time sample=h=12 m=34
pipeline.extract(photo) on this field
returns h=7 m=10
